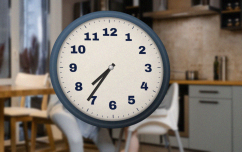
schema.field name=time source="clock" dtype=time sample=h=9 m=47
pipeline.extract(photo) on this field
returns h=7 m=36
